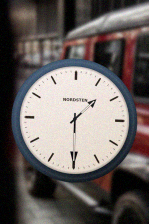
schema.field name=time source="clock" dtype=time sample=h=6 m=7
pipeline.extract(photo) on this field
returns h=1 m=30
